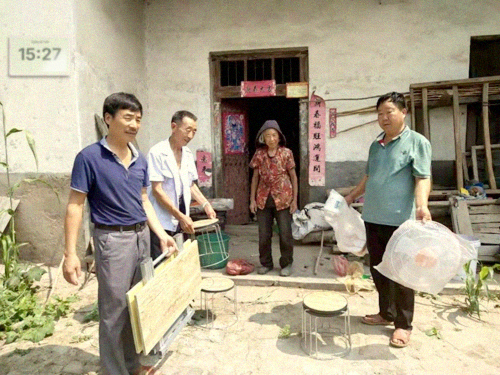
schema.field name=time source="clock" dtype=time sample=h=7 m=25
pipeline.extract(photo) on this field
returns h=15 m=27
